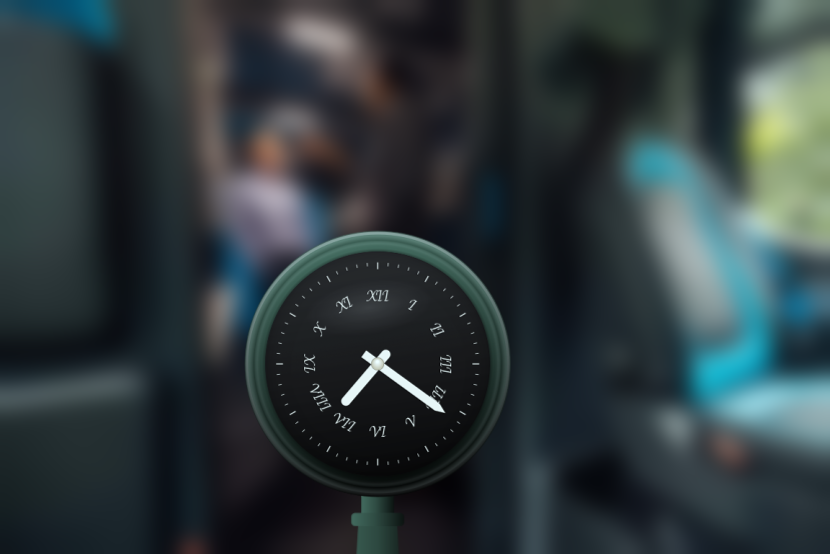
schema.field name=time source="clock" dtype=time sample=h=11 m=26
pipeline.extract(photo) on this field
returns h=7 m=21
